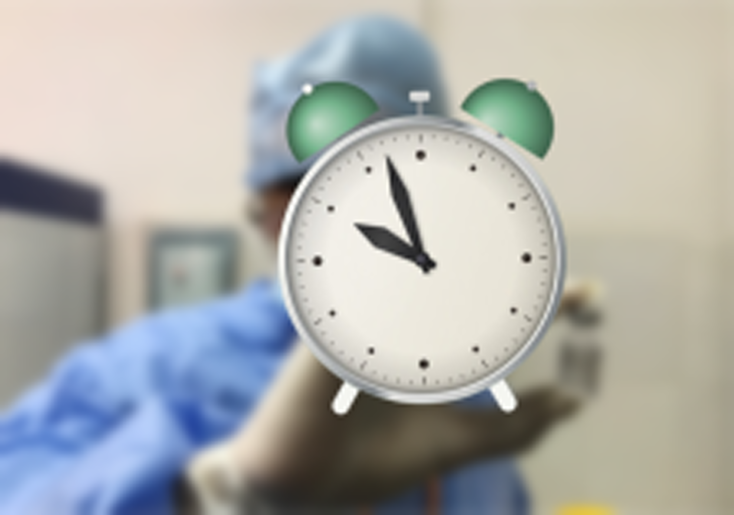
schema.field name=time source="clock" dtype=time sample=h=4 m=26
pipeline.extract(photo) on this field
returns h=9 m=57
